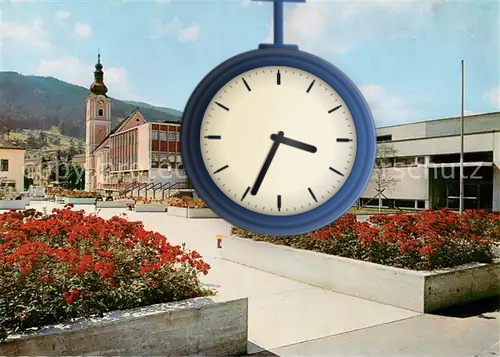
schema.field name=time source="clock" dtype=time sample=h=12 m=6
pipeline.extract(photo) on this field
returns h=3 m=34
